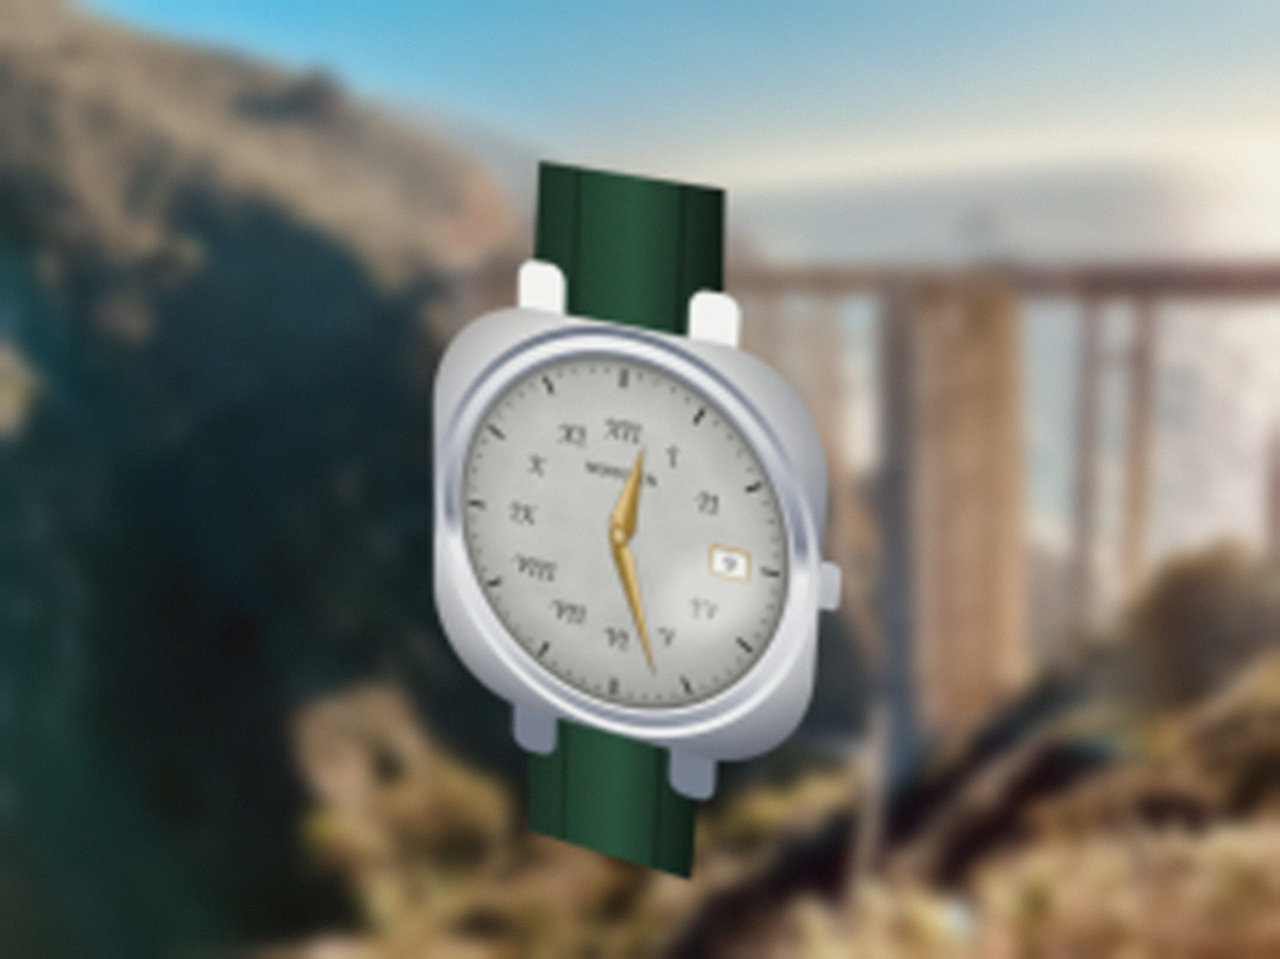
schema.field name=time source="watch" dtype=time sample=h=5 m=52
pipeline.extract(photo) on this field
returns h=12 m=27
